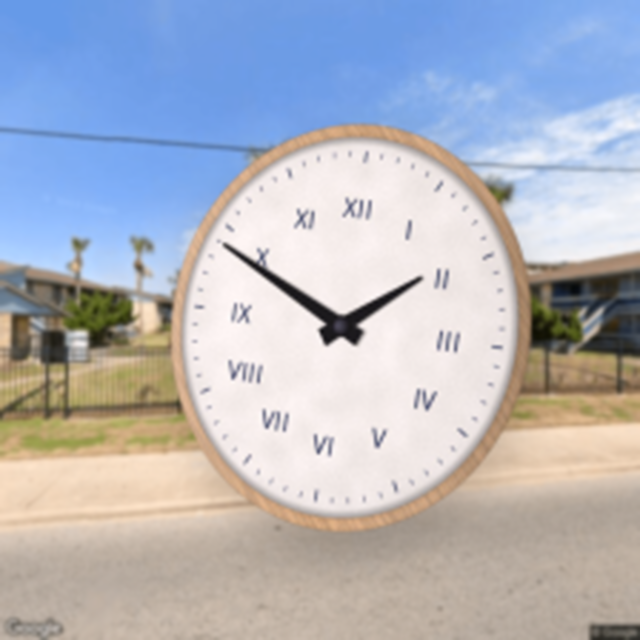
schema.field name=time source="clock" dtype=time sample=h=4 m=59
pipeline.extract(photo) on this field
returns h=1 m=49
